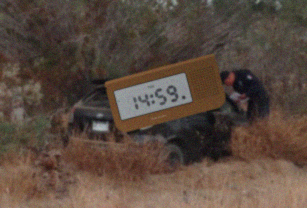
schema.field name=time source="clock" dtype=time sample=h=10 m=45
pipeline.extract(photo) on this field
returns h=14 m=59
